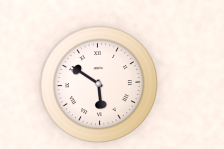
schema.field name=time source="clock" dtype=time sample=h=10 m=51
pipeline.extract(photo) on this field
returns h=5 m=51
